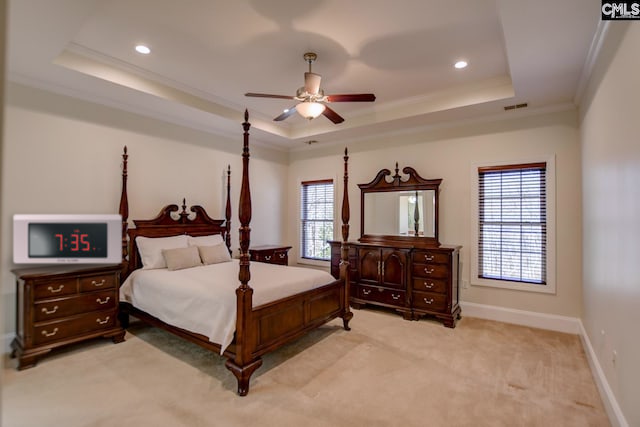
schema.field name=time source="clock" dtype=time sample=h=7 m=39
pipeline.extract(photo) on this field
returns h=7 m=35
